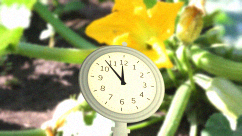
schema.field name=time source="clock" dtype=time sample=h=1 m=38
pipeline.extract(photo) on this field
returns h=11 m=53
